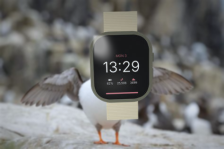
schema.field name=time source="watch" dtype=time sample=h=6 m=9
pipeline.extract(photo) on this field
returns h=13 m=29
